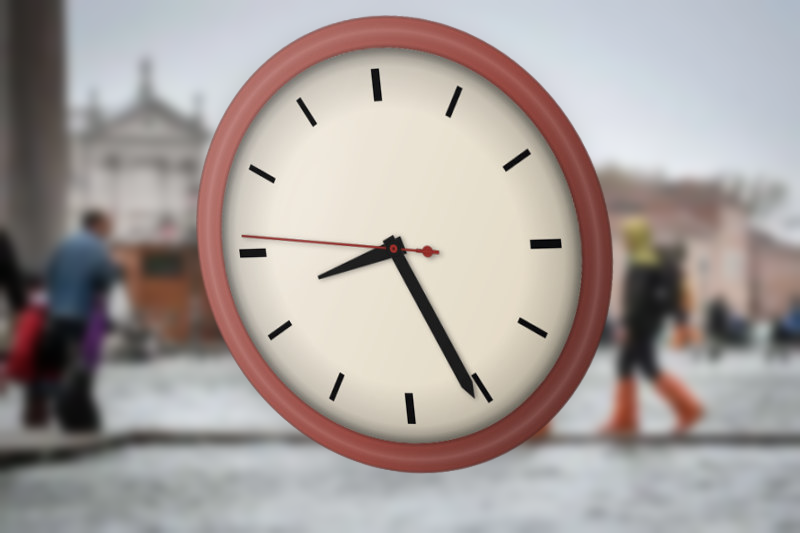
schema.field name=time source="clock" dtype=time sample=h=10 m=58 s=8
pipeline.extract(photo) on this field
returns h=8 m=25 s=46
